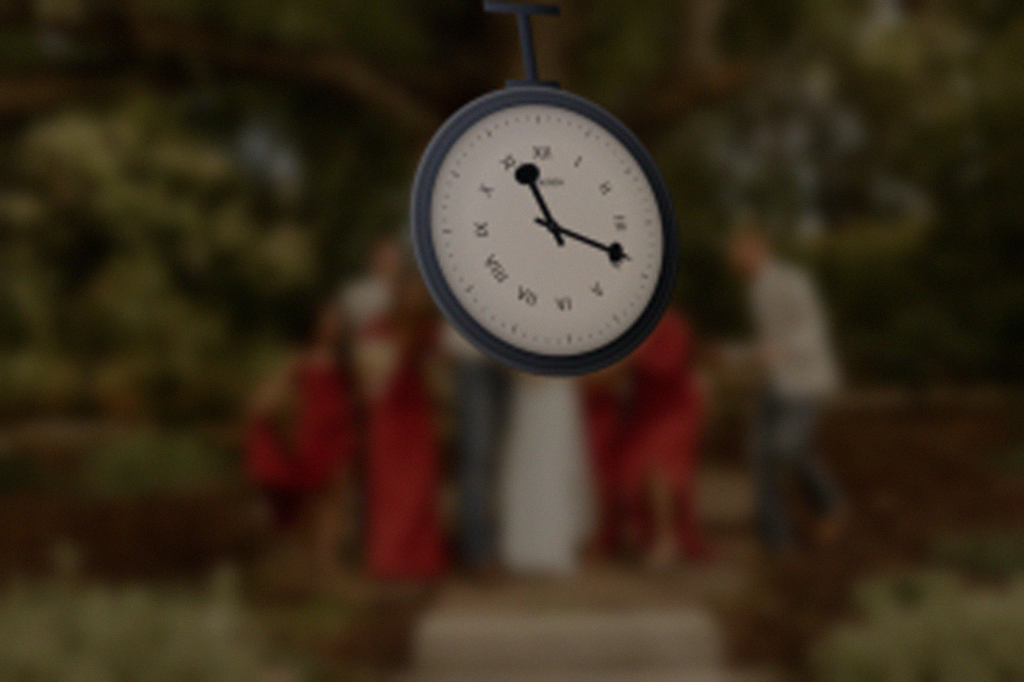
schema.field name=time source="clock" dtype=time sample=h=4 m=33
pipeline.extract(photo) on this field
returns h=11 m=19
